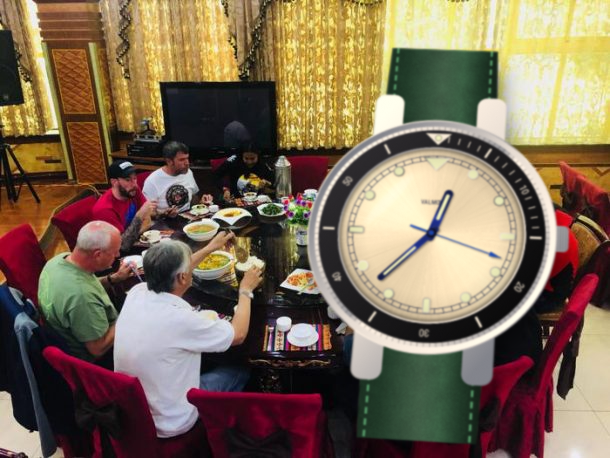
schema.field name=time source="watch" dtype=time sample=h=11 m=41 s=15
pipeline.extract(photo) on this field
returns h=12 m=37 s=18
